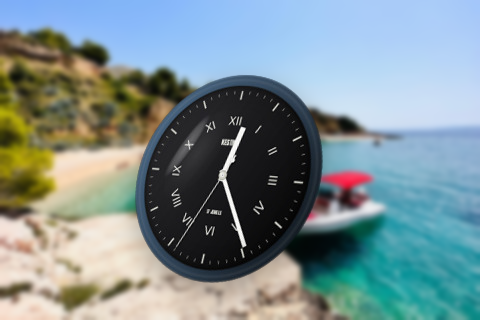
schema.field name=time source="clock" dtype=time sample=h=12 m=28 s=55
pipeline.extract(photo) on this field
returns h=12 m=24 s=34
